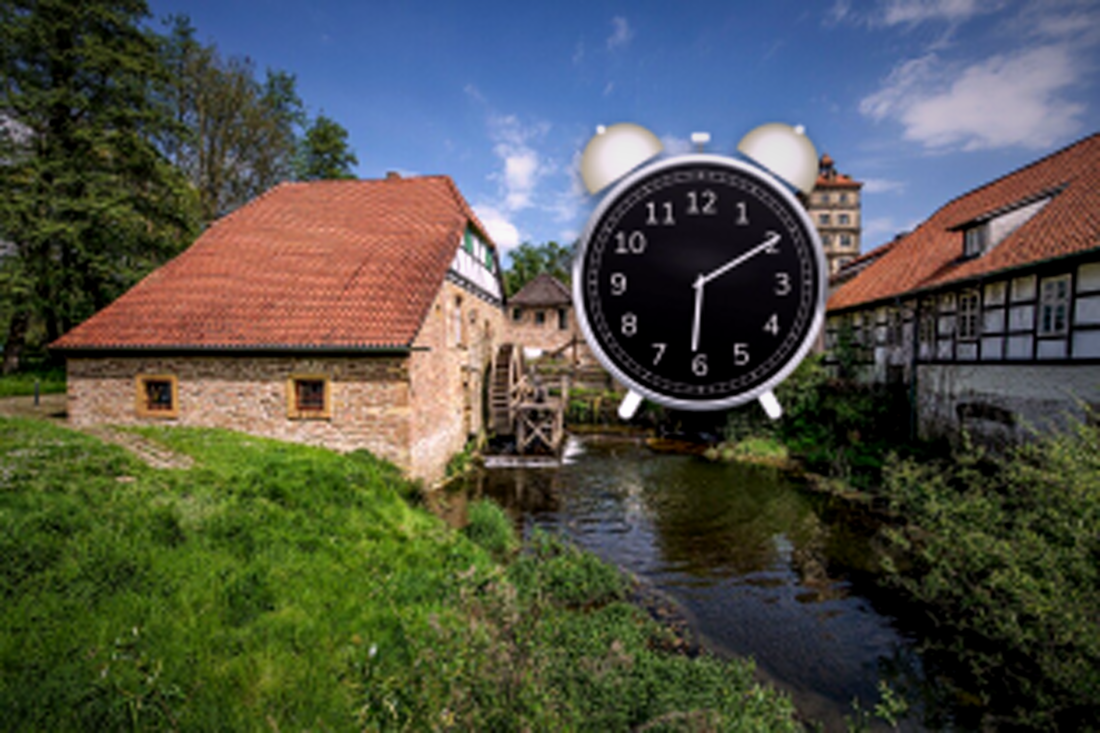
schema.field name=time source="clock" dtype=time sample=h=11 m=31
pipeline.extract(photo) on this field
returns h=6 m=10
